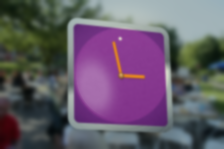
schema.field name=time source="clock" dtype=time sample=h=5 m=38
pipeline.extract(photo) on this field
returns h=2 m=58
